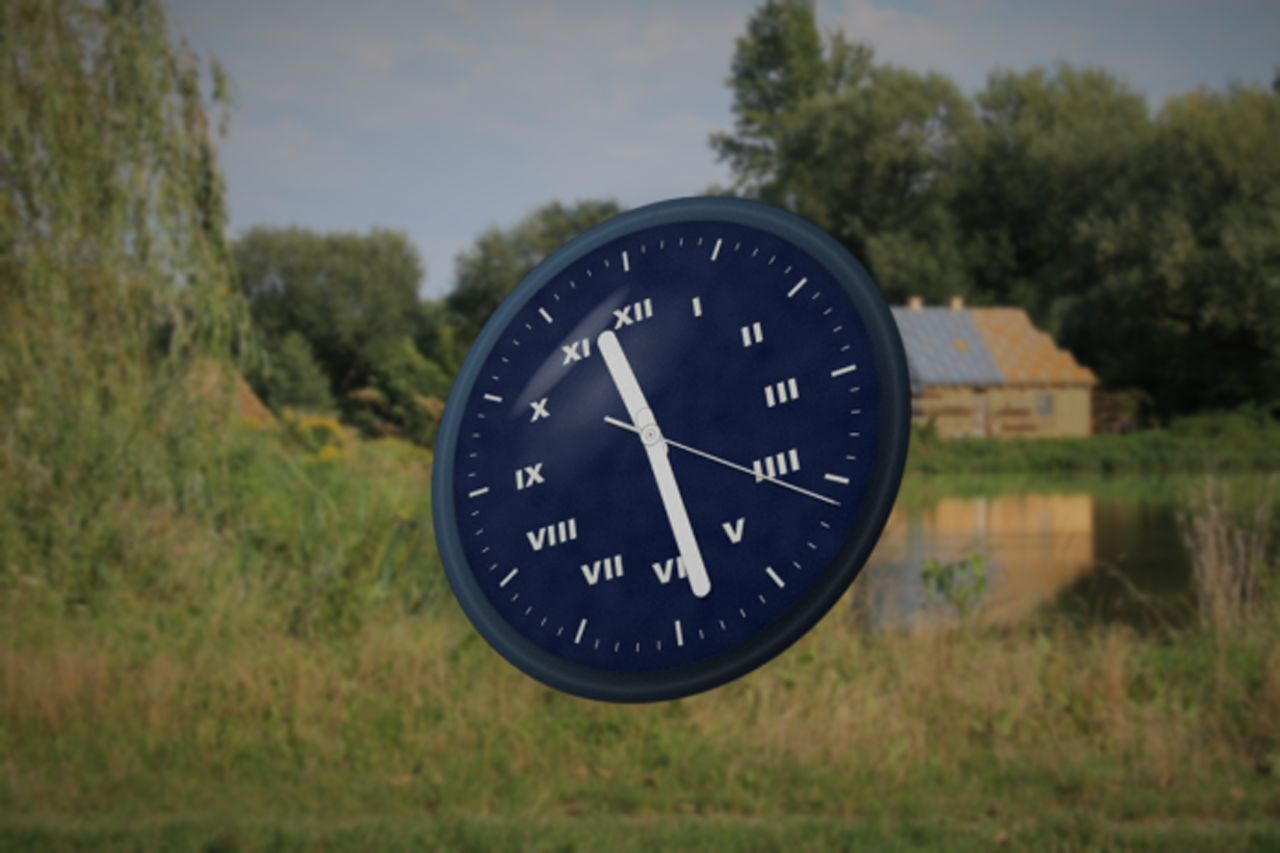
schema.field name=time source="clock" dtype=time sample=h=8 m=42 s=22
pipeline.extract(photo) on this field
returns h=11 m=28 s=21
